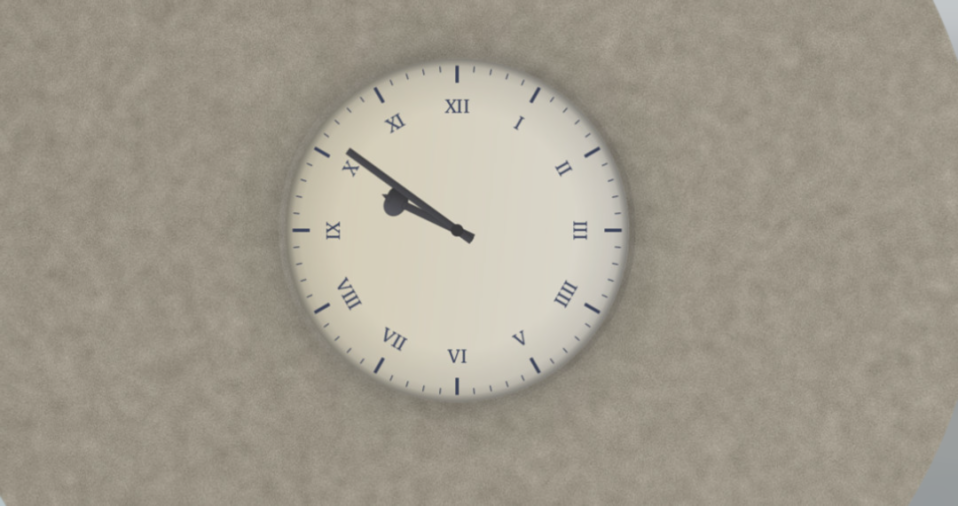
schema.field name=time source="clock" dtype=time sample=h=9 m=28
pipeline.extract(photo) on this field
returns h=9 m=51
